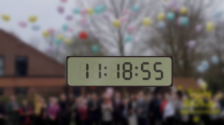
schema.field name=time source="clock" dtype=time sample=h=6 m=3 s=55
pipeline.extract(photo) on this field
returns h=11 m=18 s=55
